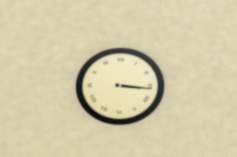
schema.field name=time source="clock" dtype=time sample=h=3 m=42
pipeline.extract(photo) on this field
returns h=3 m=16
